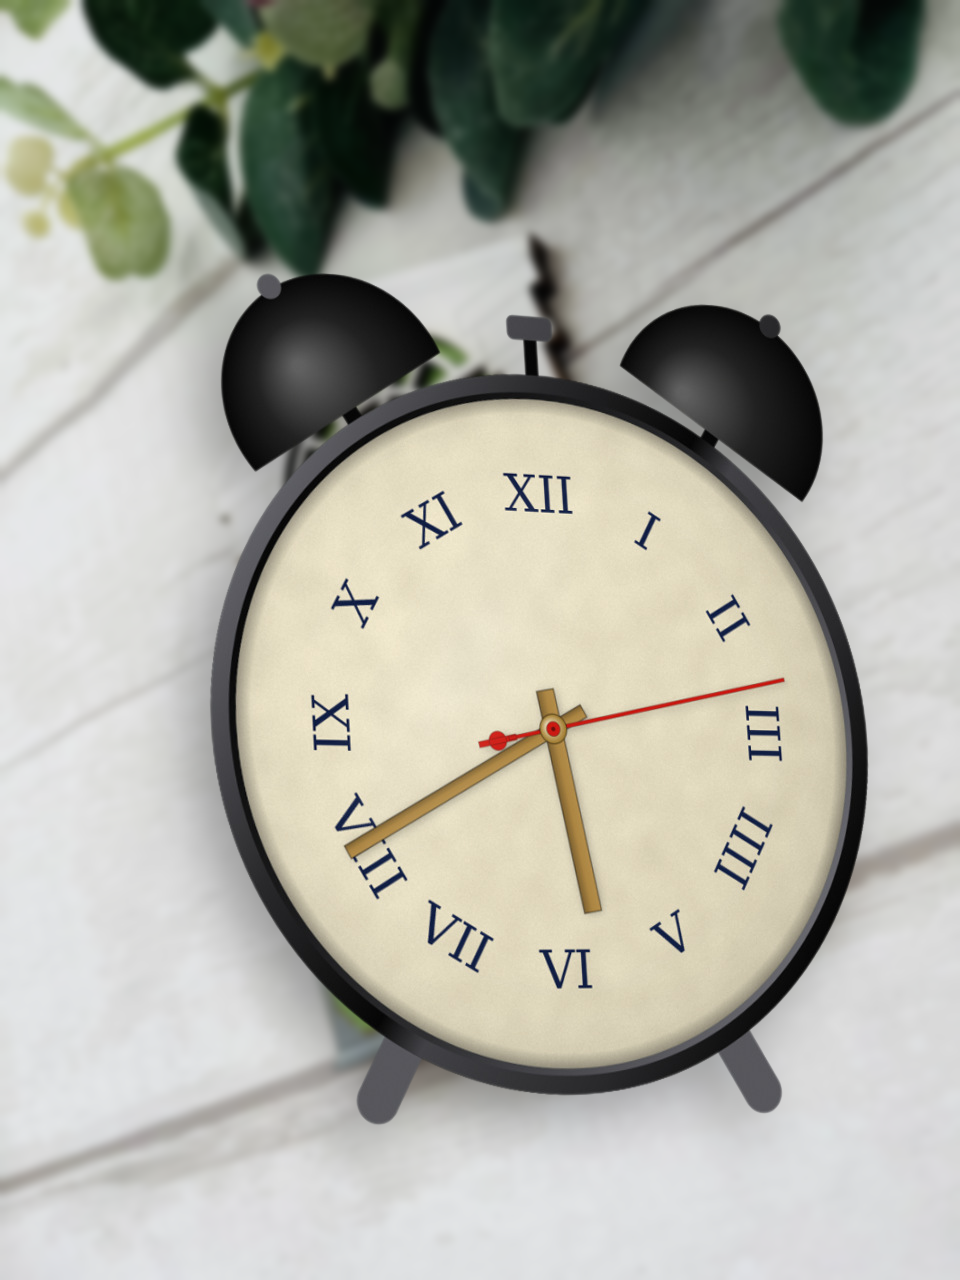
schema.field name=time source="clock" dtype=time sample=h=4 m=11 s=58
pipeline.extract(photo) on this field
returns h=5 m=40 s=13
